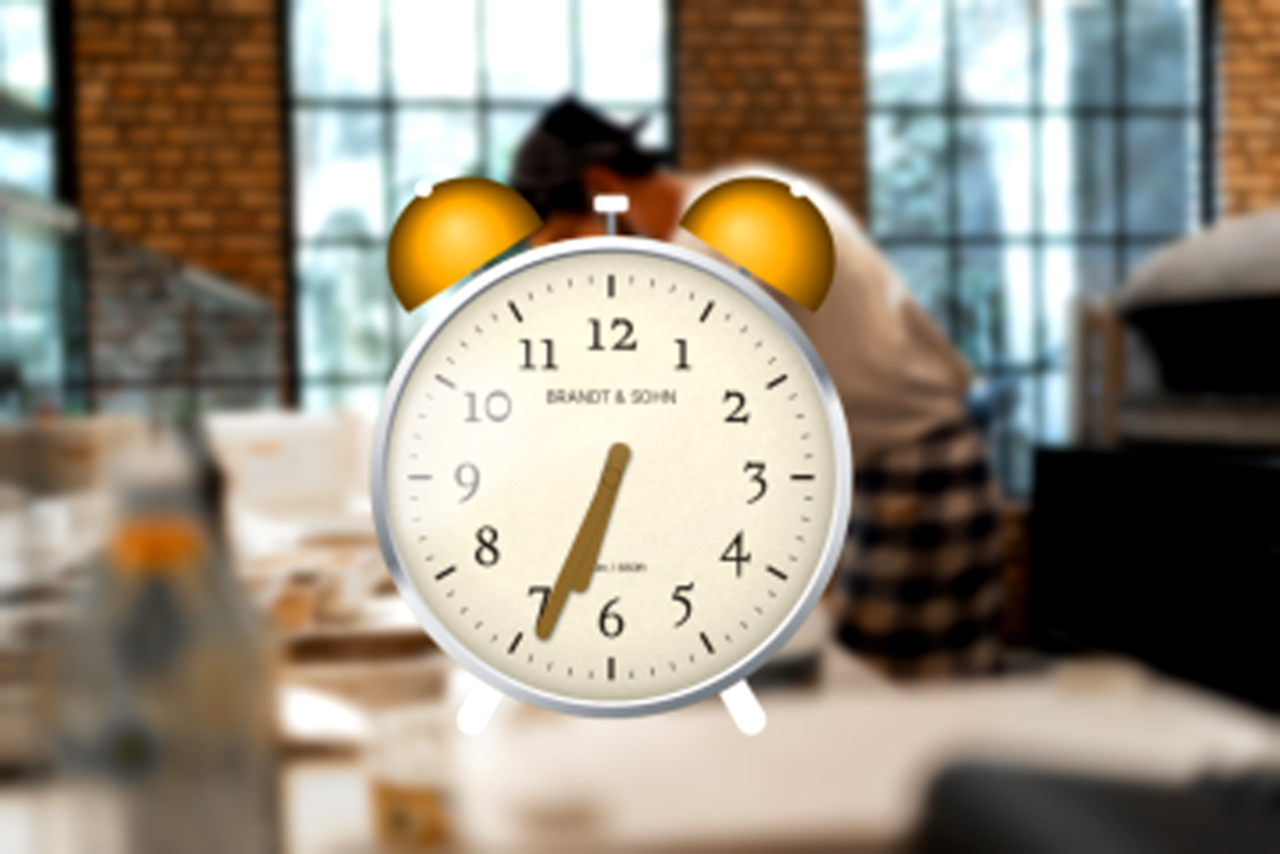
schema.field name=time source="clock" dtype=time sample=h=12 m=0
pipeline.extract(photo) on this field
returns h=6 m=34
